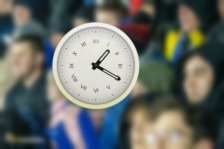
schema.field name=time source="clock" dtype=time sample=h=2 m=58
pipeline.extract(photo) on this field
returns h=1 m=20
